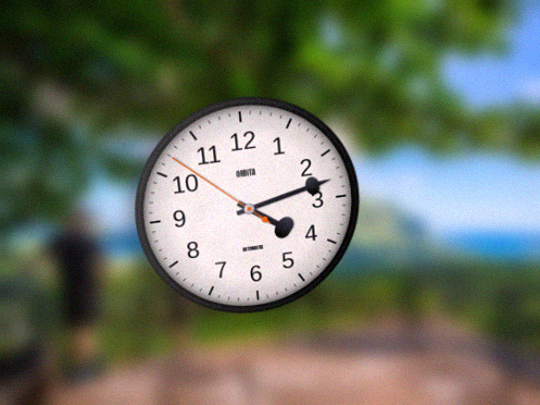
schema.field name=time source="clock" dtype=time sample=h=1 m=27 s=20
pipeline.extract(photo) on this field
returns h=4 m=12 s=52
